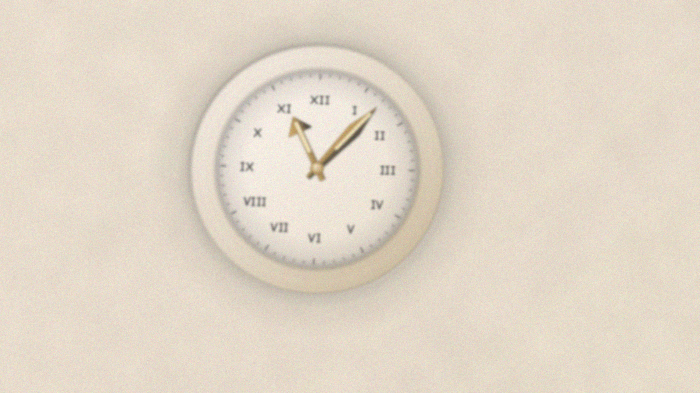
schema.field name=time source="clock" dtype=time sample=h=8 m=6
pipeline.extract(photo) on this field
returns h=11 m=7
